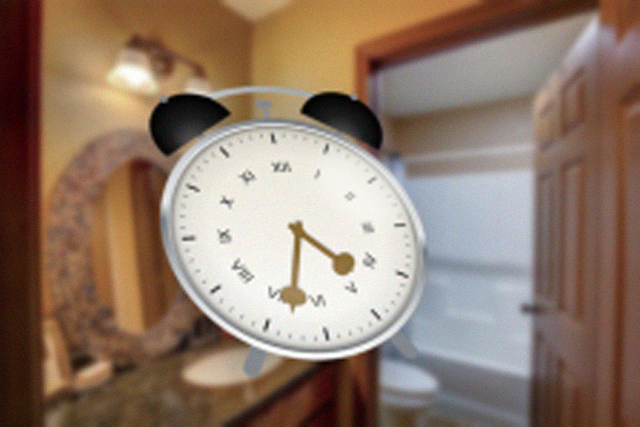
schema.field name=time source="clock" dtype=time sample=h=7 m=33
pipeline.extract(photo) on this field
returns h=4 m=33
